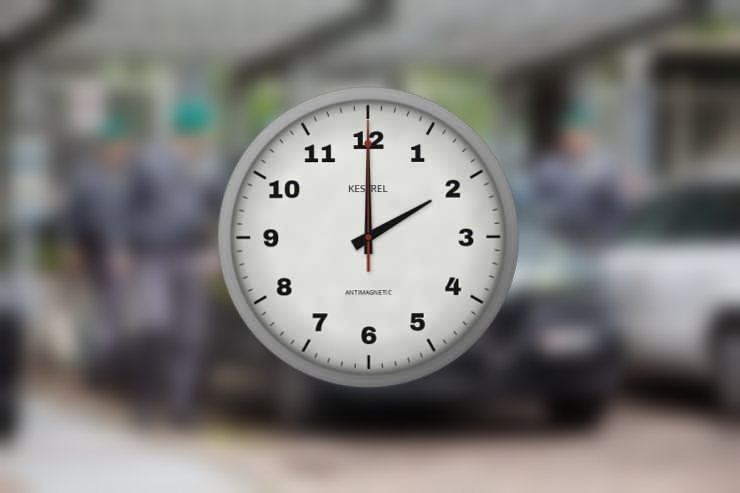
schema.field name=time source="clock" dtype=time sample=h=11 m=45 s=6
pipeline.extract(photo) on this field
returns h=2 m=0 s=0
